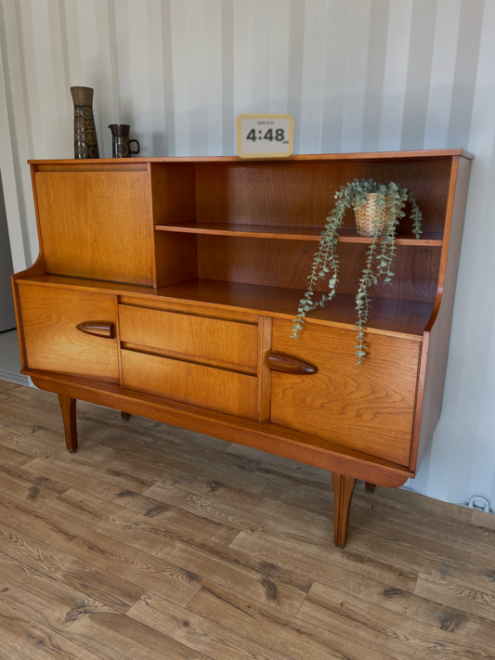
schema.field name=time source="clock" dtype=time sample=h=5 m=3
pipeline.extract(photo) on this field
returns h=4 m=48
